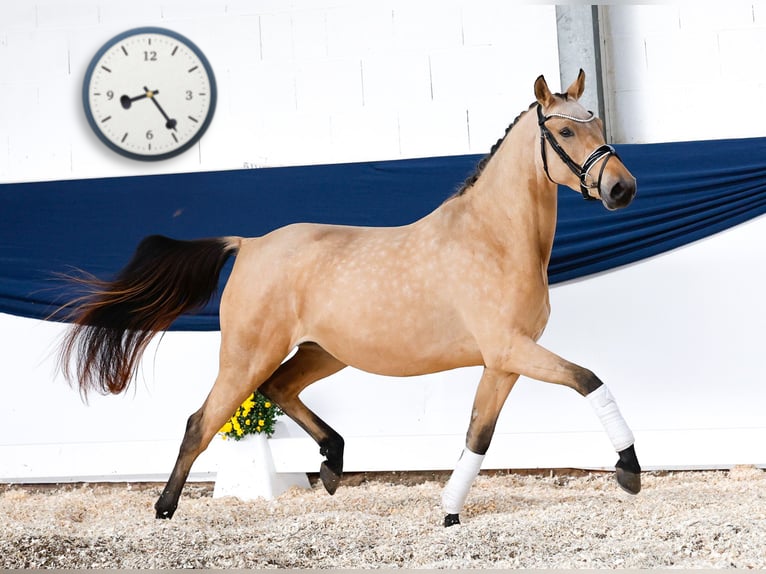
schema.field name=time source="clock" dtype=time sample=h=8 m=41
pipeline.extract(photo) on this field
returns h=8 m=24
